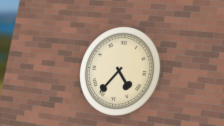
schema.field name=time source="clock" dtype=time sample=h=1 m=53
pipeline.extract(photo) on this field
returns h=4 m=36
